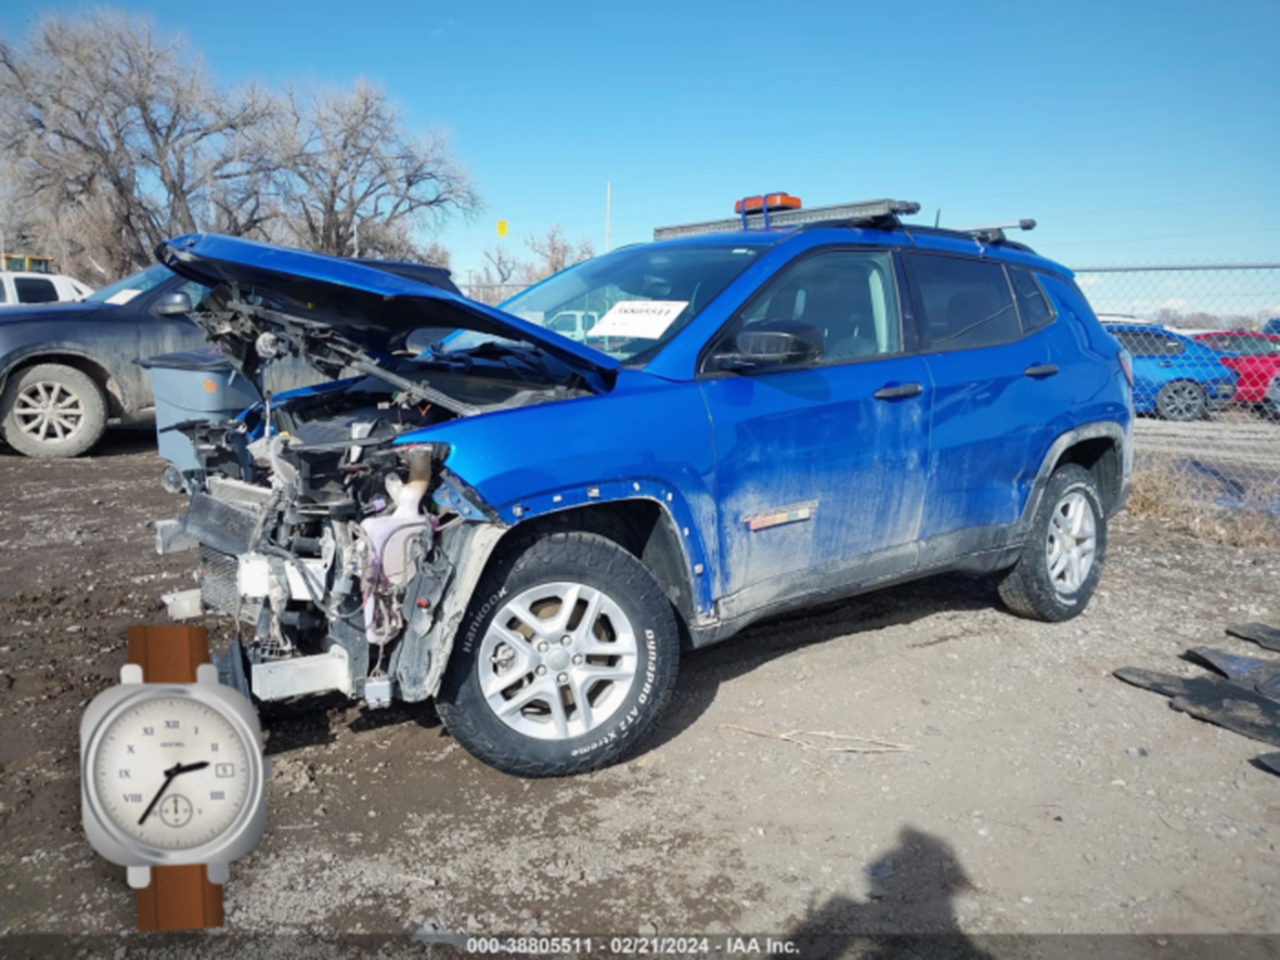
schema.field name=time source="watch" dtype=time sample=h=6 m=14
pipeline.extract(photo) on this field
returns h=2 m=36
